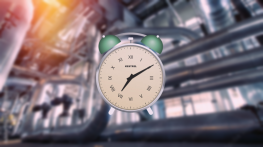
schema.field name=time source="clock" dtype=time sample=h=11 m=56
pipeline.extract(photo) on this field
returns h=7 m=10
